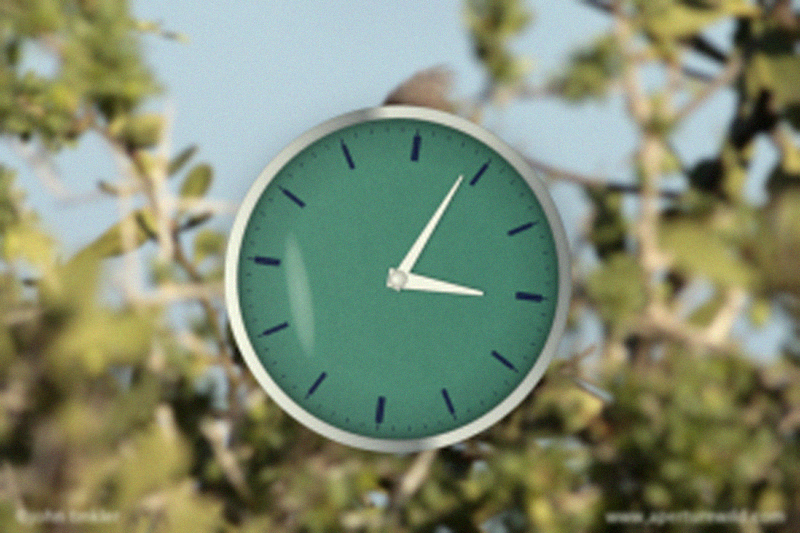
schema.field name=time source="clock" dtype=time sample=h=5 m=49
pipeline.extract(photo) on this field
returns h=3 m=4
